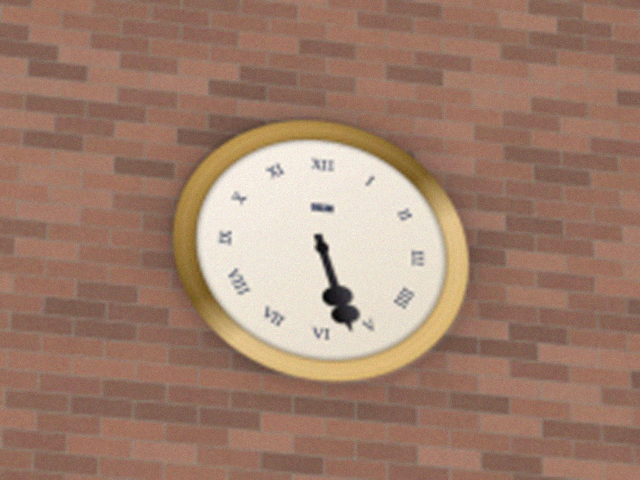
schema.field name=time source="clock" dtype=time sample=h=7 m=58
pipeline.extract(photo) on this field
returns h=5 m=27
